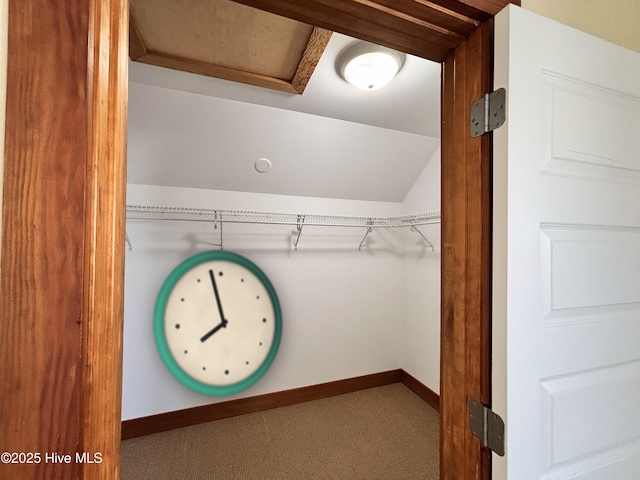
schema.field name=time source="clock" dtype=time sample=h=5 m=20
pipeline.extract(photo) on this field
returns h=7 m=58
